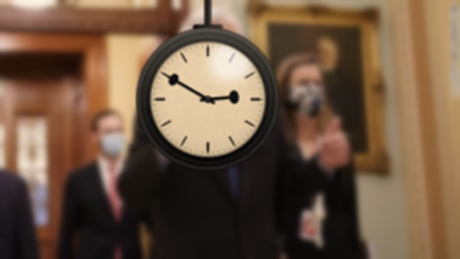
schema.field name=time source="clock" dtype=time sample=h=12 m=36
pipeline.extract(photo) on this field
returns h=2 m=50
